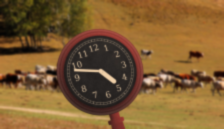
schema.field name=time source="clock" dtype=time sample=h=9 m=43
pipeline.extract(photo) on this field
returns h=4 m=48
